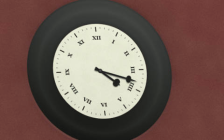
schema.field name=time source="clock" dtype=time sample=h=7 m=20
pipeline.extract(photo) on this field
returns h=4 m=18
